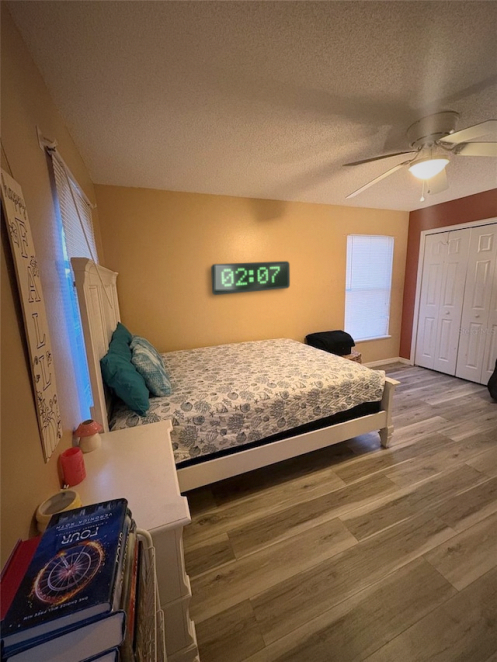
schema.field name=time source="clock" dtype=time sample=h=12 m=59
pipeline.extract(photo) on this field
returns h=2 m=7
